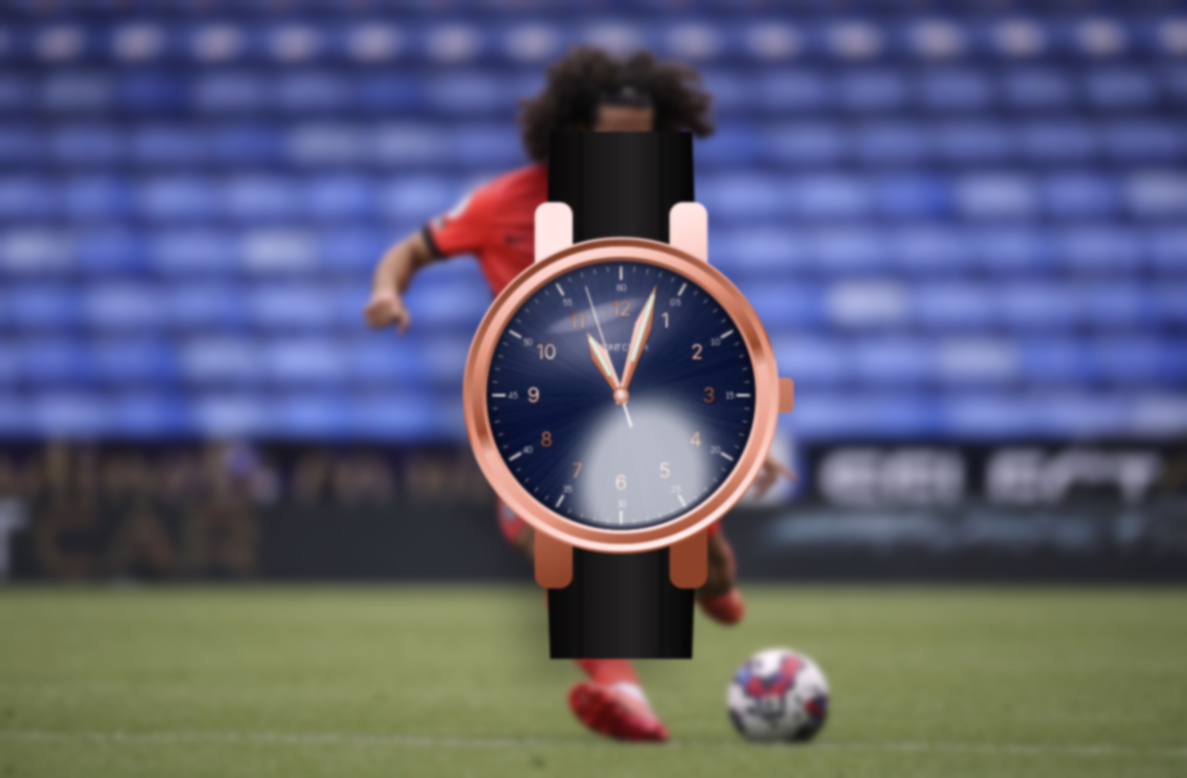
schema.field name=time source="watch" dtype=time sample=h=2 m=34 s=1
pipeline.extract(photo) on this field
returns h=11 m=2 s=57
